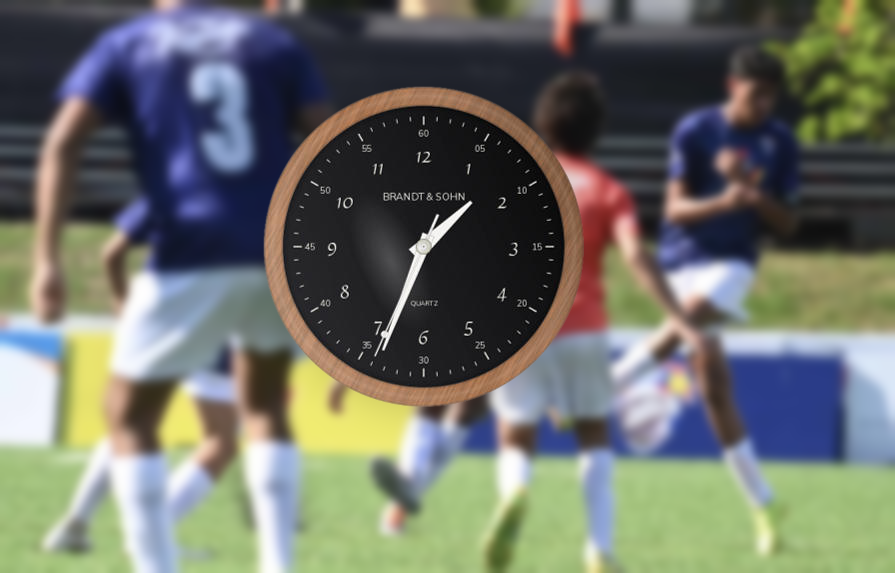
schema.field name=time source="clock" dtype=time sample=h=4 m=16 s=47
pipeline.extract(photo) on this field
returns h=1 m=33 s=34
